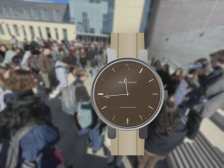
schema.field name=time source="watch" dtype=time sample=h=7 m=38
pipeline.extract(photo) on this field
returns h=11 m=44
